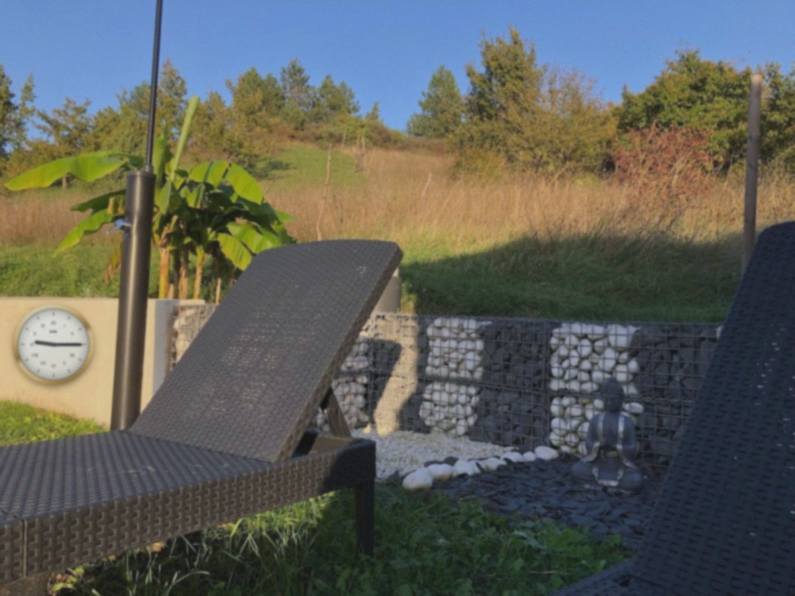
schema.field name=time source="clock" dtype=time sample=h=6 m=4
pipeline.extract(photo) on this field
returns h=9 m=15
